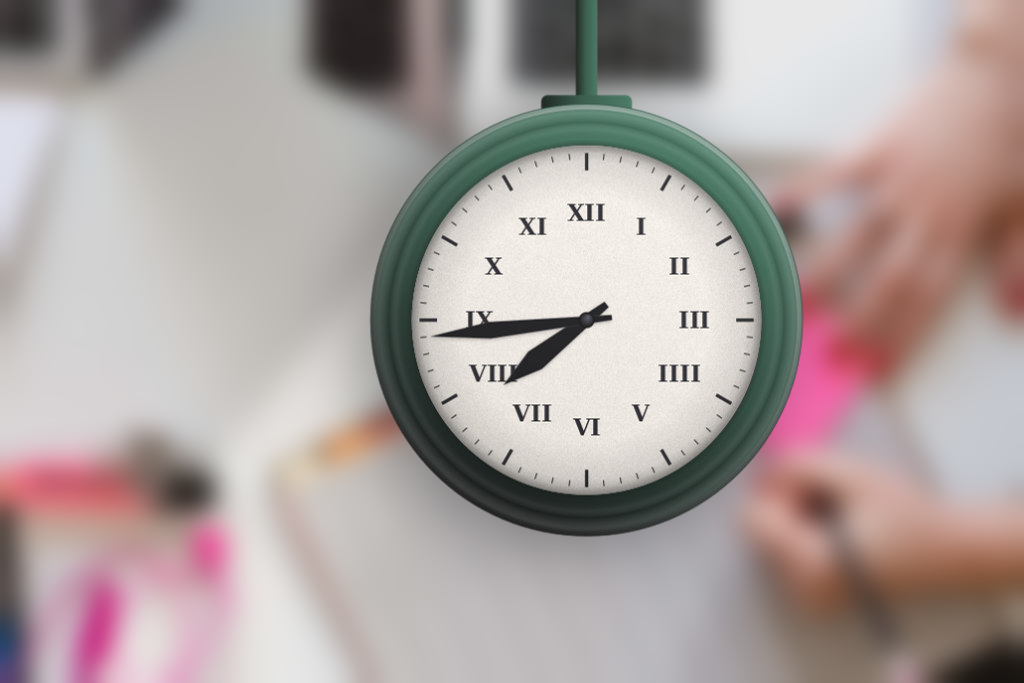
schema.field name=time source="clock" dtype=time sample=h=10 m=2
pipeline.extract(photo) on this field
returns h=7 m=44
